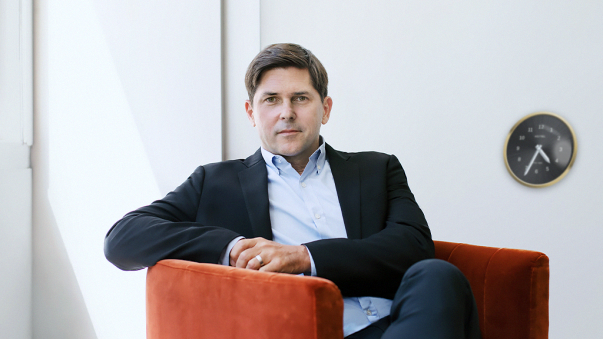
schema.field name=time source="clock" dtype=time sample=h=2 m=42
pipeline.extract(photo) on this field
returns h=4 m=34
